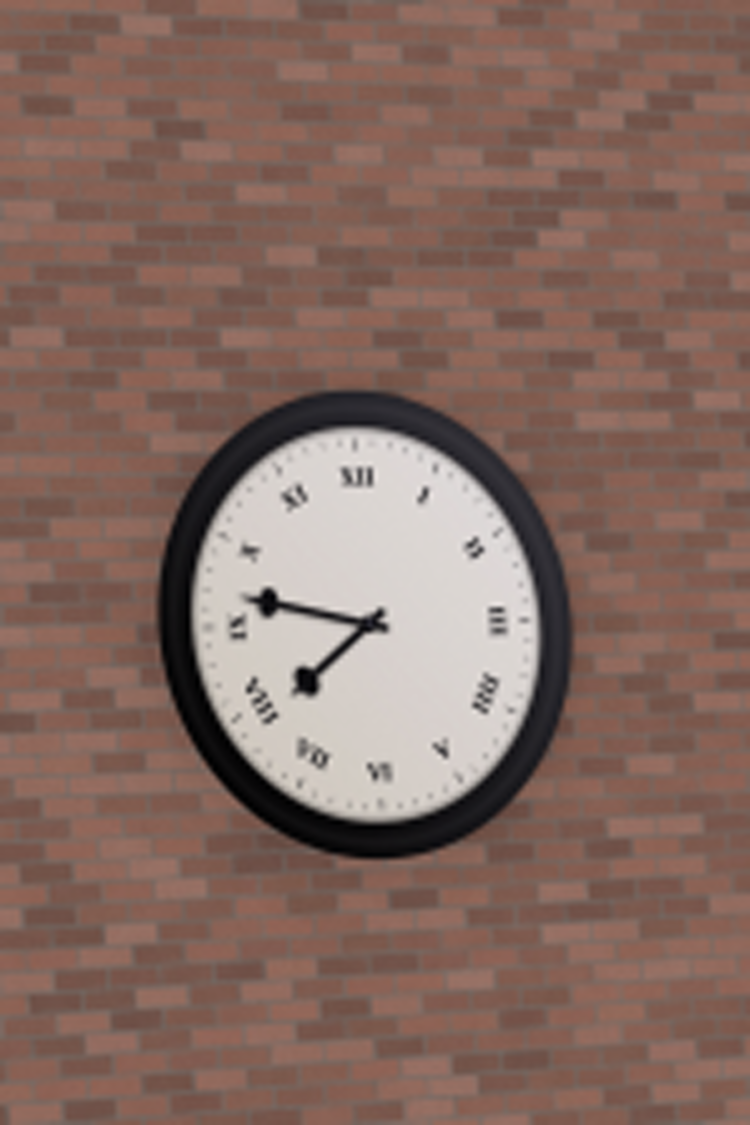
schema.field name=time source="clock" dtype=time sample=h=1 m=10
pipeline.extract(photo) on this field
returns h=7 m=47
